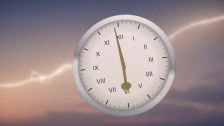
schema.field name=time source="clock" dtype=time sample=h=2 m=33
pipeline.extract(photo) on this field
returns h=5 m=59
